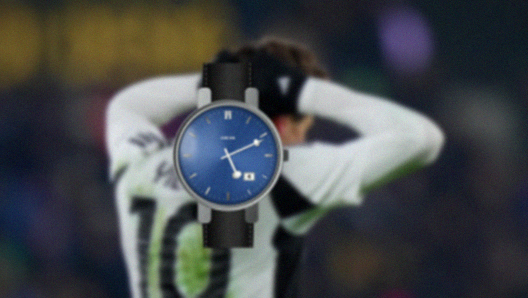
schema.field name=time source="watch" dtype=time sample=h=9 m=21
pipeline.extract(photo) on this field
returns h=5 m=11
